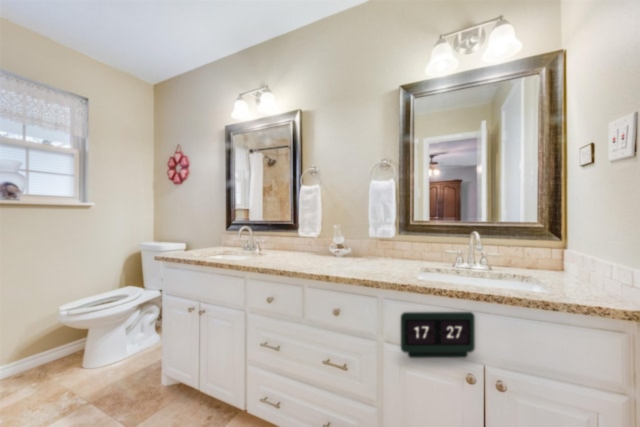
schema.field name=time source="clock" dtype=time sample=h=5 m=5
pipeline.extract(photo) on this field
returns h=17 m=27
